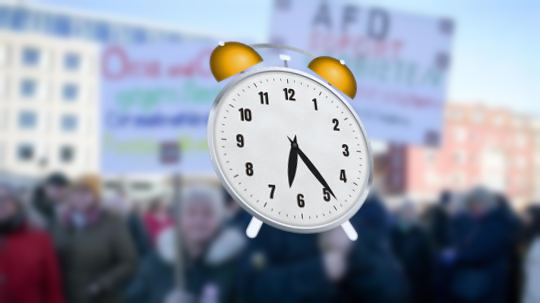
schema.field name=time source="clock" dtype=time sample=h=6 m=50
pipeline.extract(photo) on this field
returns h=6 m=24
